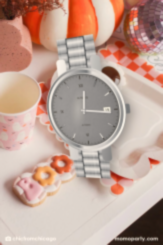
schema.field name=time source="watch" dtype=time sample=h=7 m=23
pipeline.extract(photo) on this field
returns h=12 m=16
